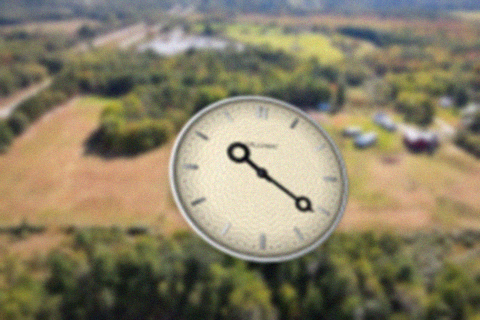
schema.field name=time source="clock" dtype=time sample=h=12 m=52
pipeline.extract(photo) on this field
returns h=10 m=21
